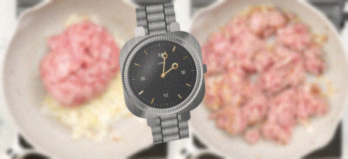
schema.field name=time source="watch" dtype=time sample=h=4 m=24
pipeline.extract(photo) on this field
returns h=2 m=2
